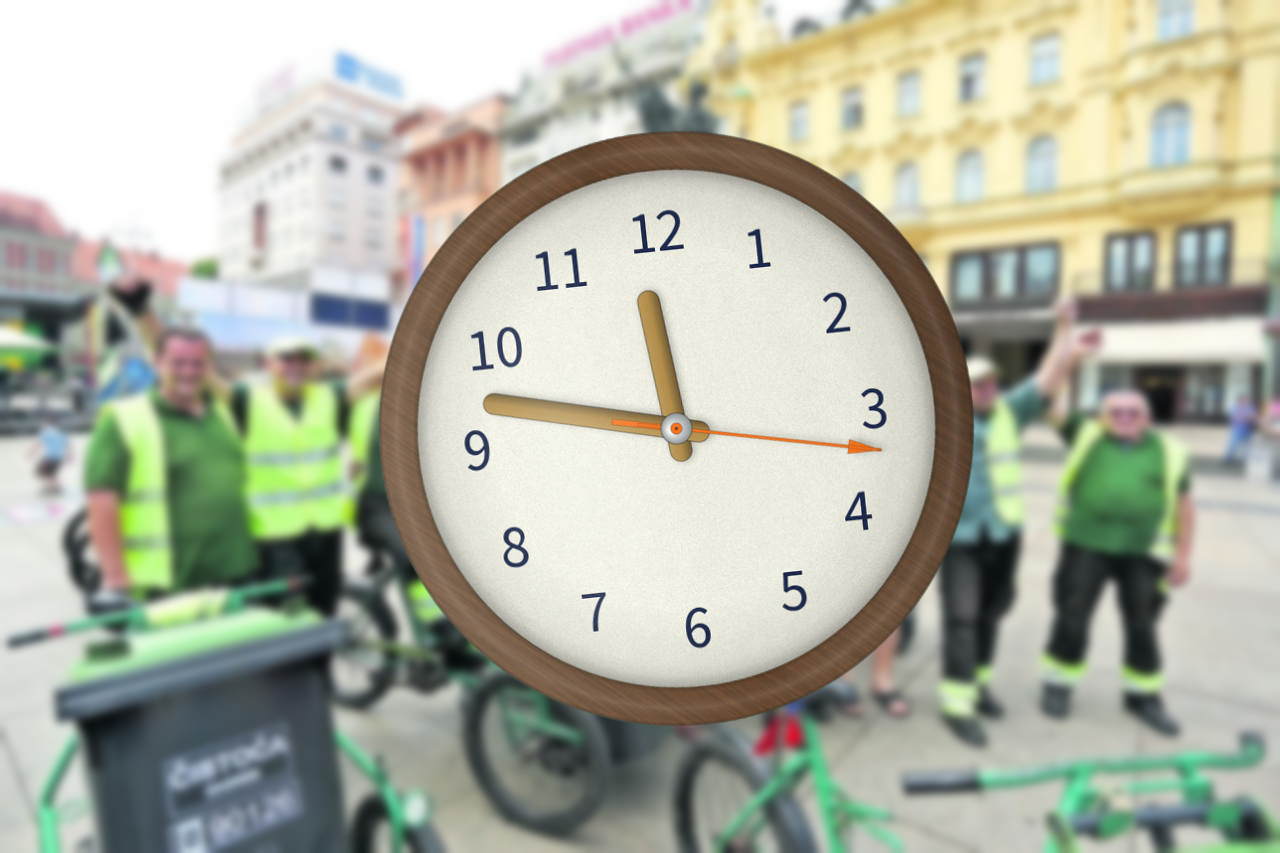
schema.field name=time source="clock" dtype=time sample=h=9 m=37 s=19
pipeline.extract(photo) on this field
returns h=11 m=47 s=17
